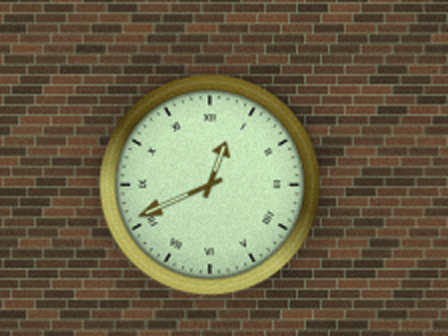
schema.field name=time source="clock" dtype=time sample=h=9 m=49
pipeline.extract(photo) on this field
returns h=12 m=41
